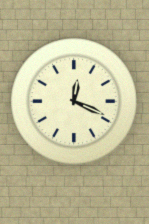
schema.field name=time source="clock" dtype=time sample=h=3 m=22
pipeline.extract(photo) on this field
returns h=12 m=19
